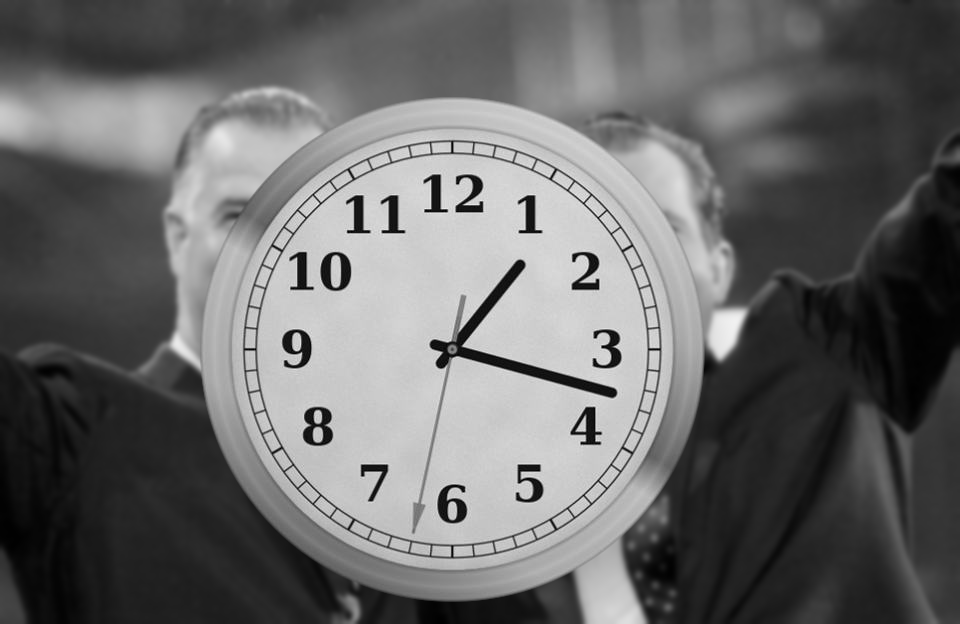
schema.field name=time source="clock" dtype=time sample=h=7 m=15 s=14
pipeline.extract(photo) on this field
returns h=1 m=17 s=32
